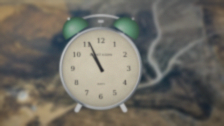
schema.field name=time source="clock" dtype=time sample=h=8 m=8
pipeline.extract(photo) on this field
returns h=10 m=56
